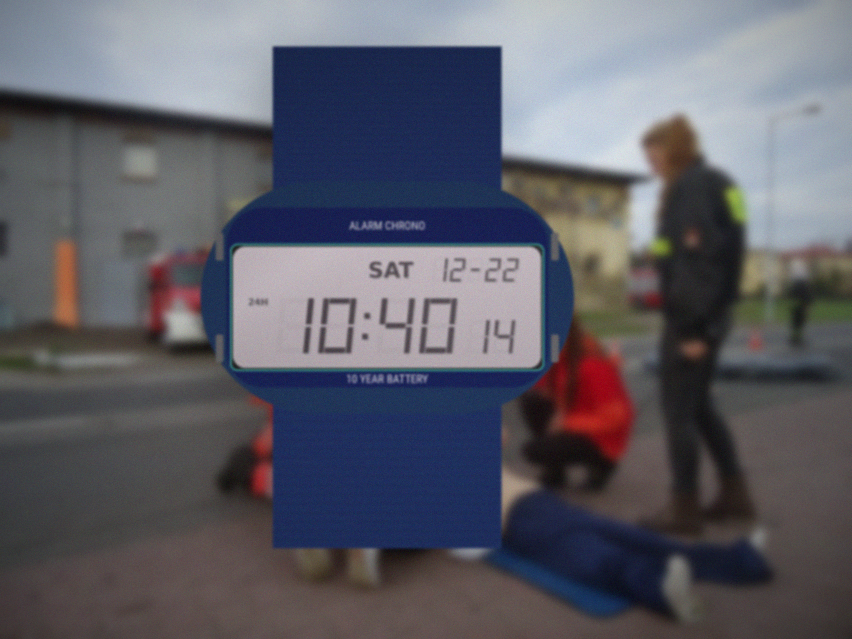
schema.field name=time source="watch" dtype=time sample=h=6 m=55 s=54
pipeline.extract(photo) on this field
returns h=10 m=40 s=14
